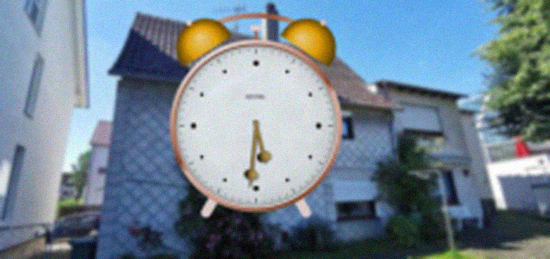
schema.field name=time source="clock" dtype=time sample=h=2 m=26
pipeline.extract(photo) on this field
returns h=5 m=31
